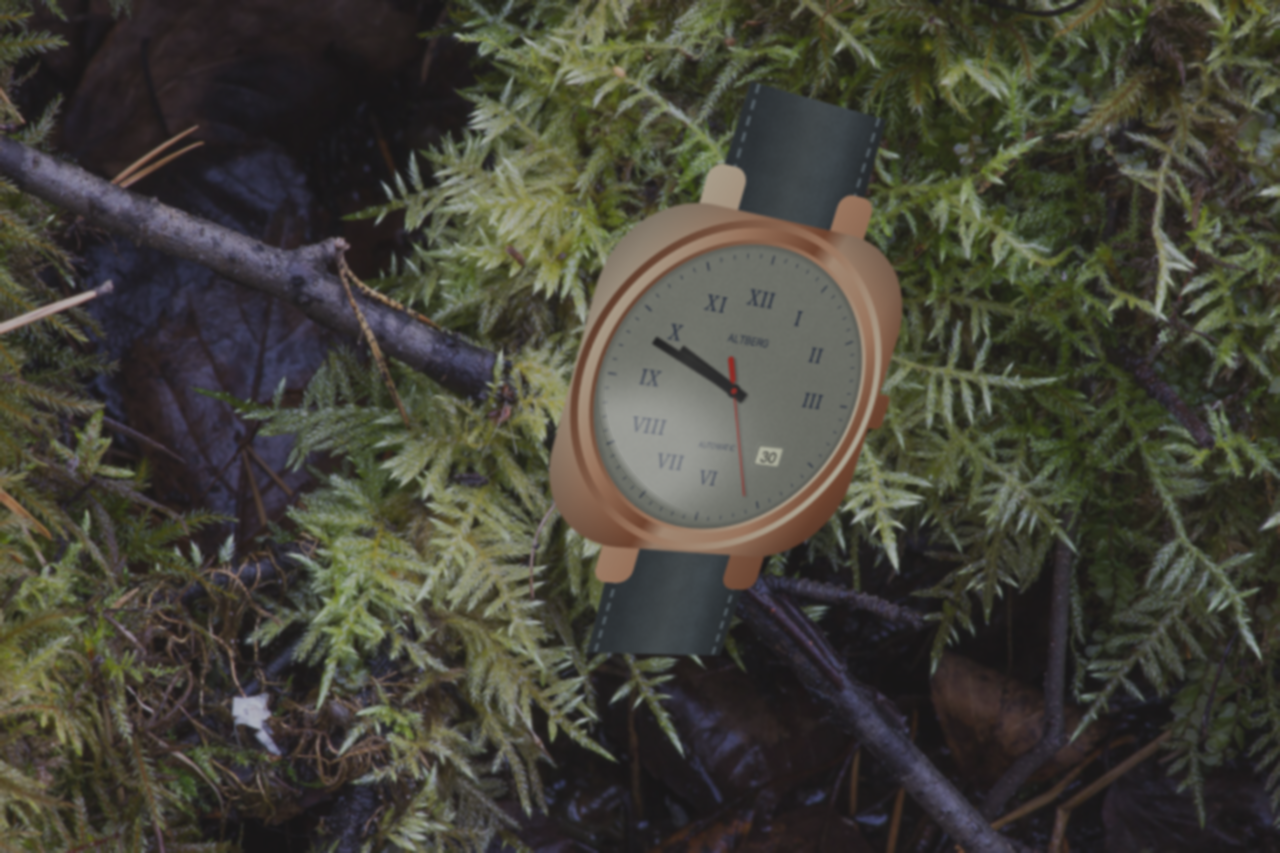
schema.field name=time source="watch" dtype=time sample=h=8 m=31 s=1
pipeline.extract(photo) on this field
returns h=9 m=48 s=26
